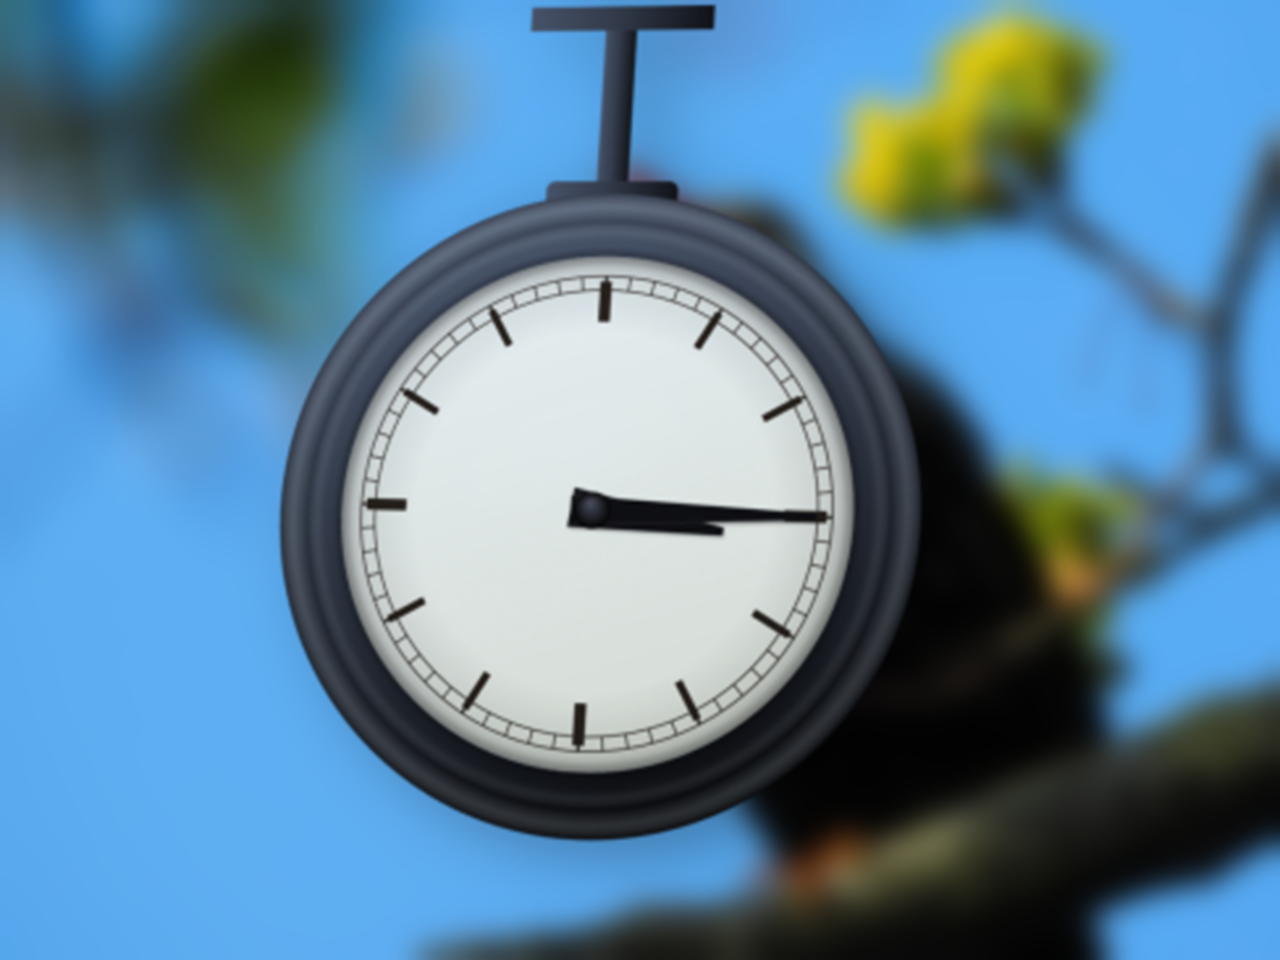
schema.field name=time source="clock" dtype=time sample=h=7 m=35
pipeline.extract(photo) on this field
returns h=3 m=15
